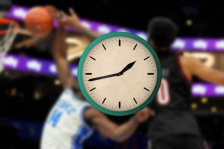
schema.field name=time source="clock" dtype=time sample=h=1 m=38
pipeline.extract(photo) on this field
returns h=1 m=43
